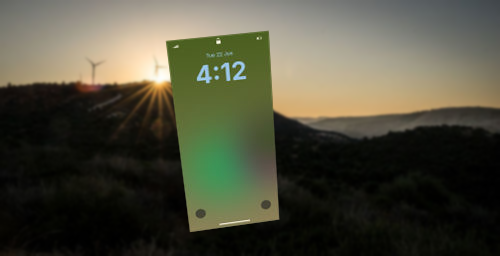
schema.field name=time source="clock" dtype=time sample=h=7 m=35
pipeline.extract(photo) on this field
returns h=4 m=12
